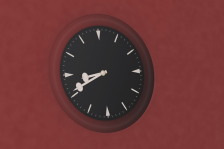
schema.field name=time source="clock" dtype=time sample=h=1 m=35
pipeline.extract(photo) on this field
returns h=8 m=41
